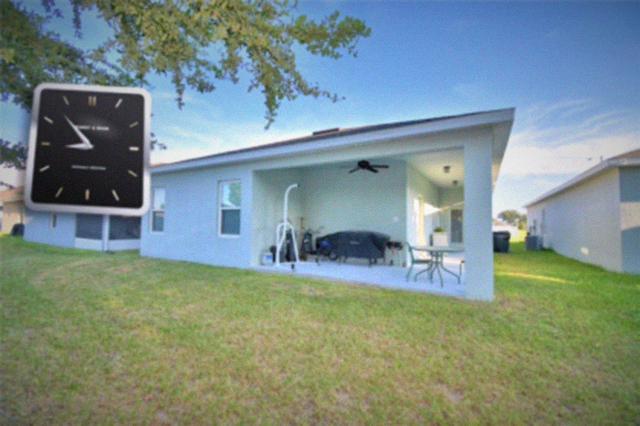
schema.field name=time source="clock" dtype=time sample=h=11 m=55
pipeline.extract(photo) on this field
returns h=8 m=53
